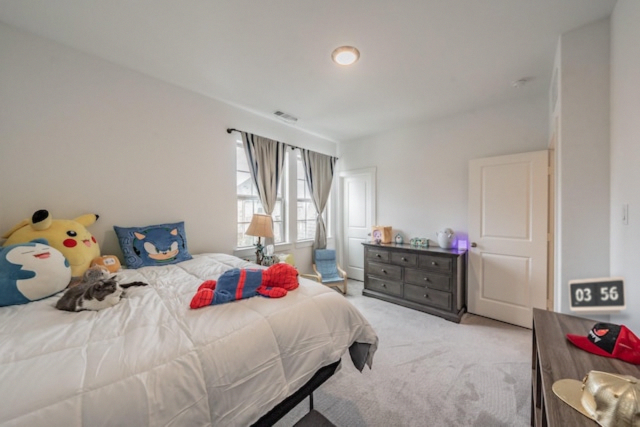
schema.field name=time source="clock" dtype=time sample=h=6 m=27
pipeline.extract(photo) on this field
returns h=3 m=56
